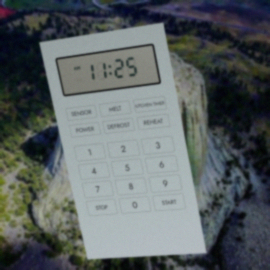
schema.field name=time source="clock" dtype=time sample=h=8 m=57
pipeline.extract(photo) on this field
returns h=11 m=25
